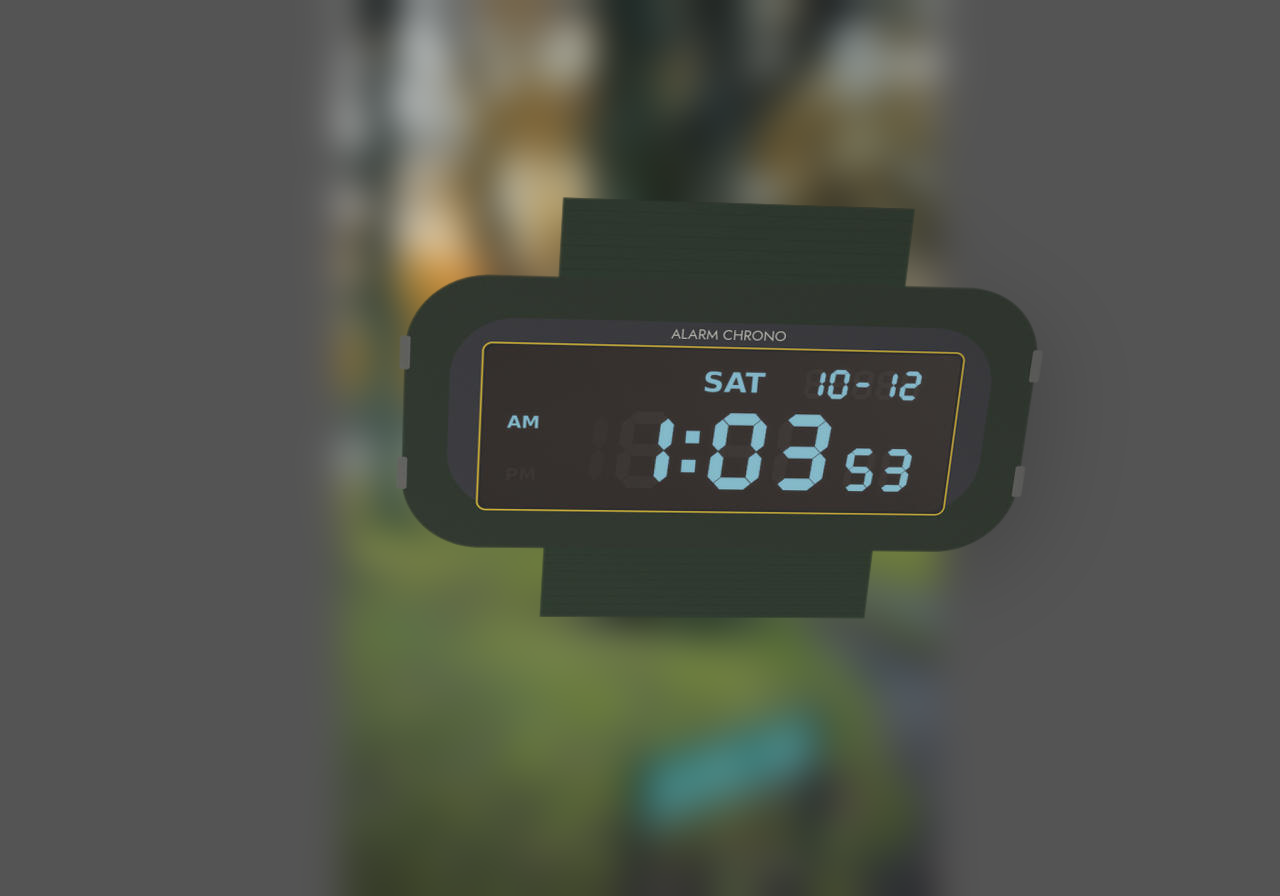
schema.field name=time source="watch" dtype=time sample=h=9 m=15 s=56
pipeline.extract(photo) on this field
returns h=1 m=3 s=53
